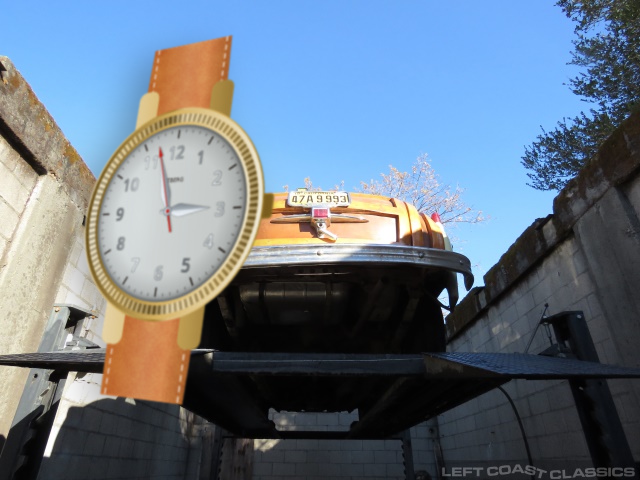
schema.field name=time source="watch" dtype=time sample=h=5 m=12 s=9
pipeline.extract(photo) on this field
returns h=2 m=56 s=57
